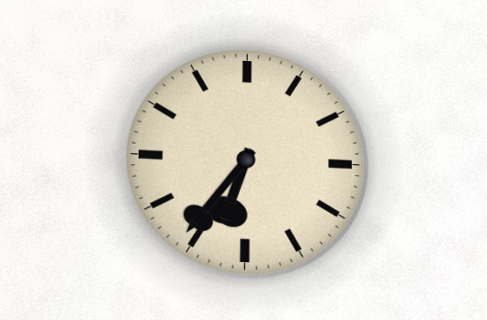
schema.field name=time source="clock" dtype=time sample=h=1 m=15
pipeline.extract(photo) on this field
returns h=6 m=36
